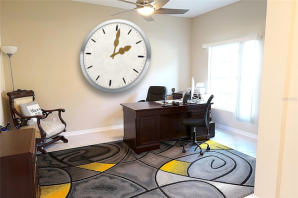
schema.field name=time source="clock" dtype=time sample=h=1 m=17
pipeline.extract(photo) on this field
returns h=2 m=1
